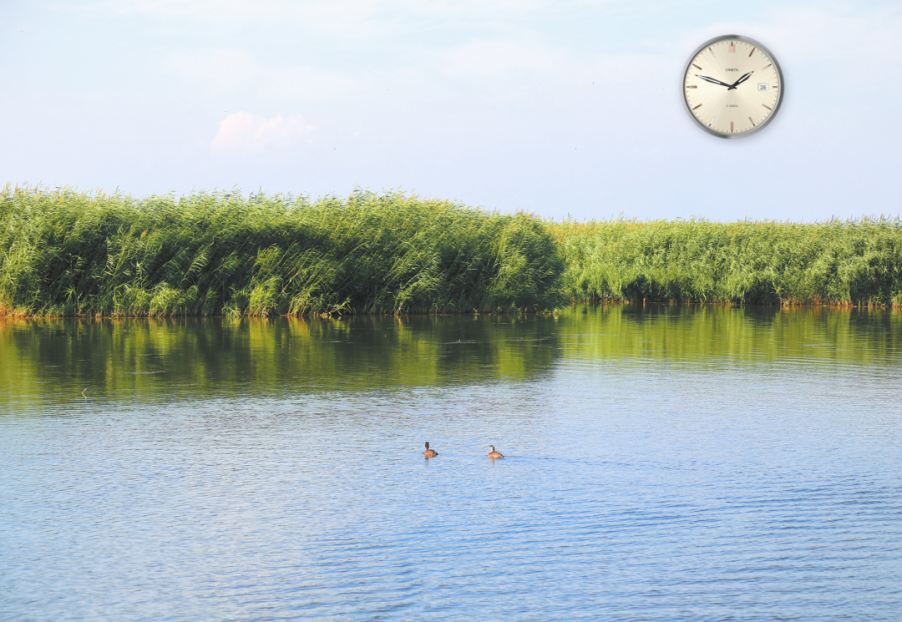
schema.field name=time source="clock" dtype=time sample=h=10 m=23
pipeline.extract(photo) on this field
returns h=1 m=48
